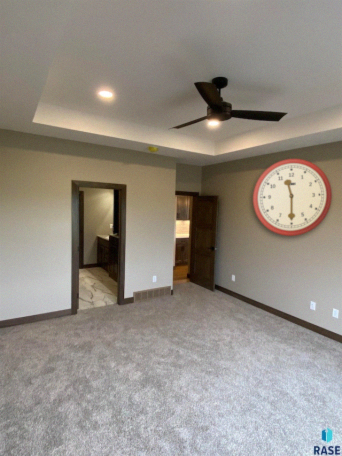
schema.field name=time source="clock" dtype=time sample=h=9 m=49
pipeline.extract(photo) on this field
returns h=11 m=30
